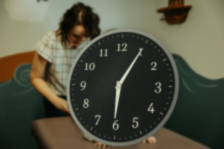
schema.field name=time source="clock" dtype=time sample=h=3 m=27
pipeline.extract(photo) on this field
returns h=6 m=5
